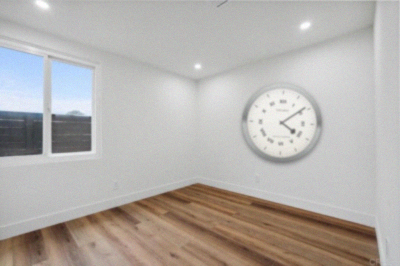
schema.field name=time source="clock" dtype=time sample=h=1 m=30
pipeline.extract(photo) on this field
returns h=4 m=9
